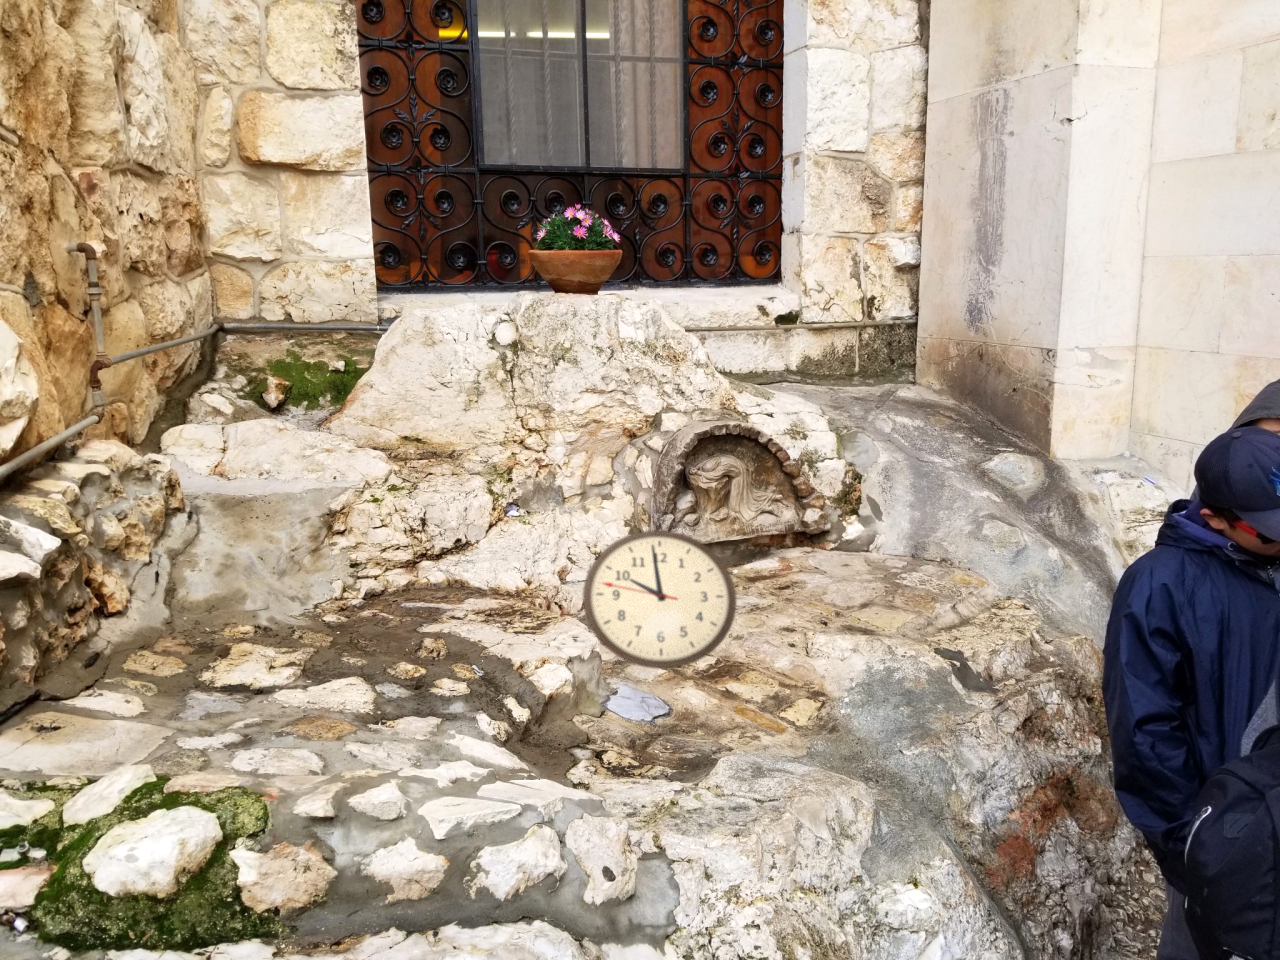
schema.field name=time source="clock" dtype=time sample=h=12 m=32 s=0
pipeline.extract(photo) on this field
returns h=9 m=58 s=47
